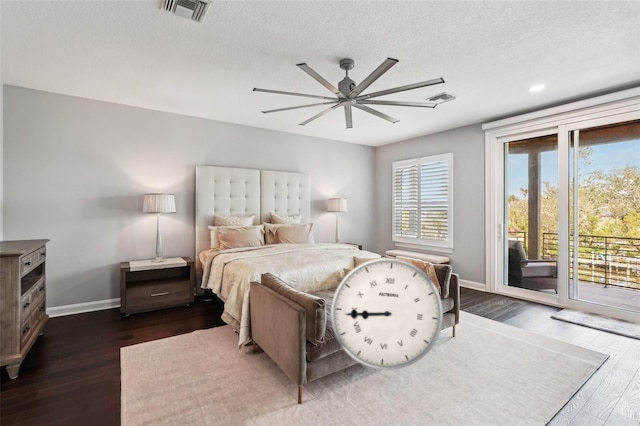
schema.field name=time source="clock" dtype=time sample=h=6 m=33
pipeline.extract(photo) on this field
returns h=8 m=44
